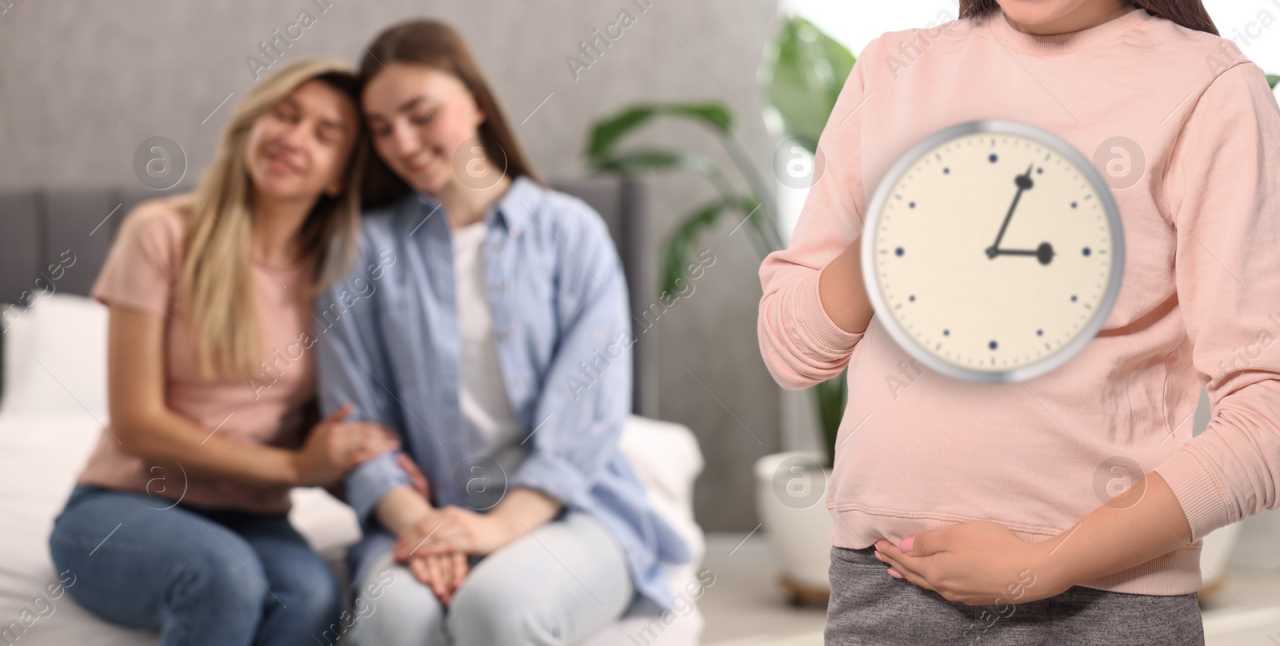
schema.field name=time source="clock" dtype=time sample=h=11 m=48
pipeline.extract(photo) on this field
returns h=3 m=4
